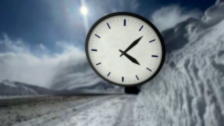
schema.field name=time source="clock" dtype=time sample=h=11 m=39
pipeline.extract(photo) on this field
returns h=4 m=7
